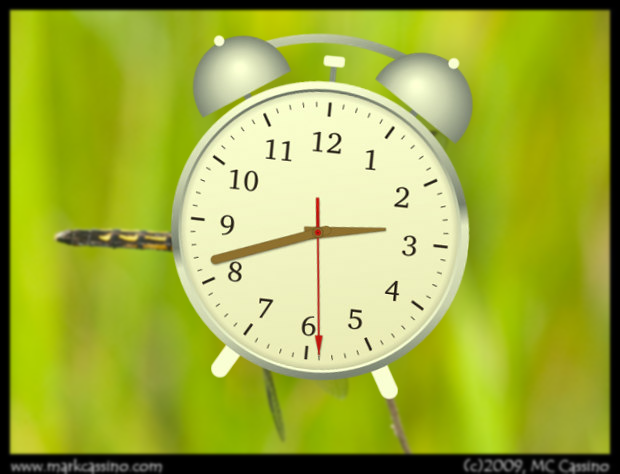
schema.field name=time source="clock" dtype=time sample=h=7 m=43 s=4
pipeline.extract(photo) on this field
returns h=2 m=41 s=29
